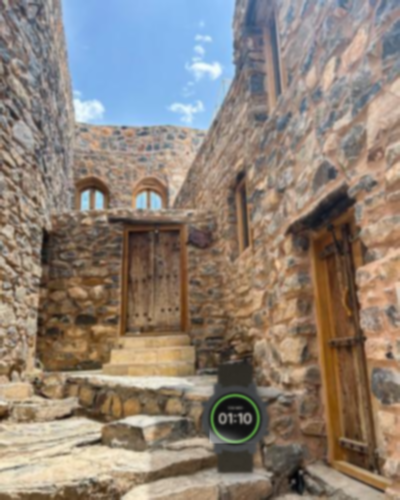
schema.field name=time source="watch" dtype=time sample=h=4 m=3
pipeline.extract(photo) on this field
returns h=1 m=10
